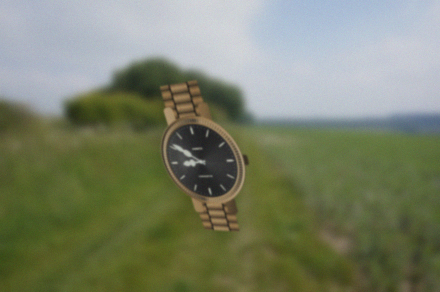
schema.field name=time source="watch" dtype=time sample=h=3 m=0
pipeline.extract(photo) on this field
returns h=8 m=51
